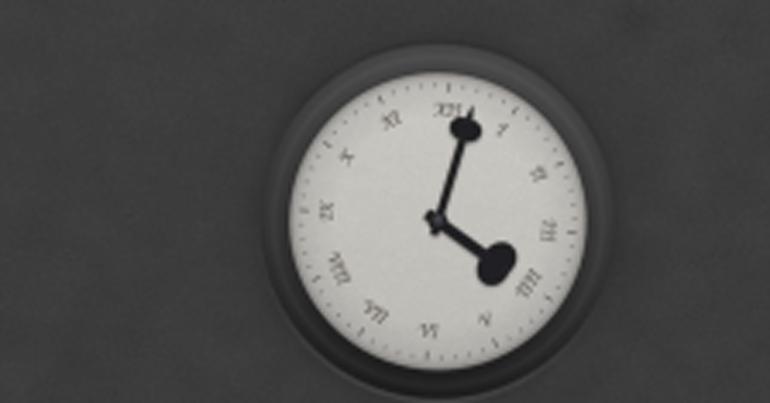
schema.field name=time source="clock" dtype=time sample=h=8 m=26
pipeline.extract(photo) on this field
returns h=4 m=2
